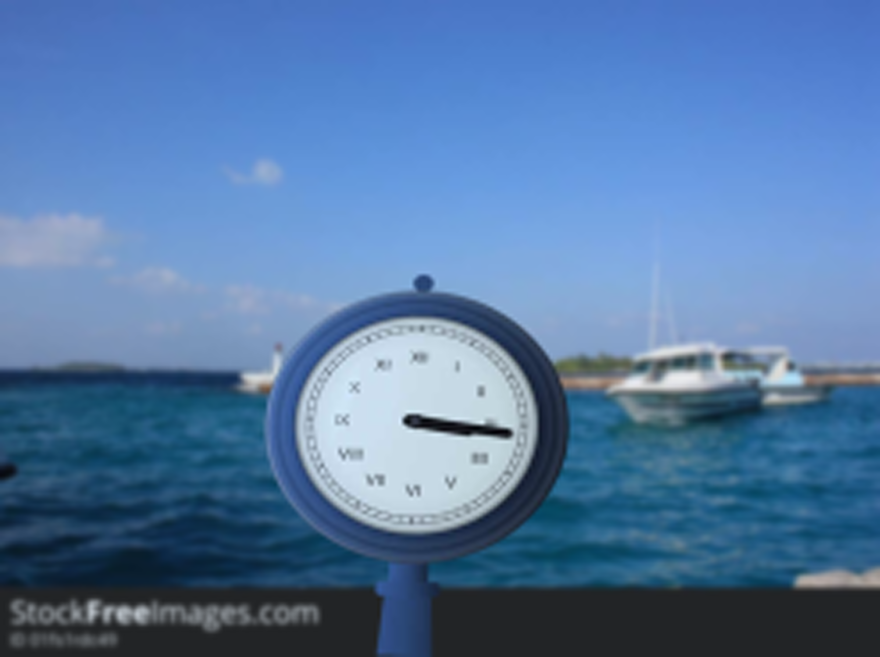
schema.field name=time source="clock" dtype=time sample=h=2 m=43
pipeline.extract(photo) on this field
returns h=3 m=16
